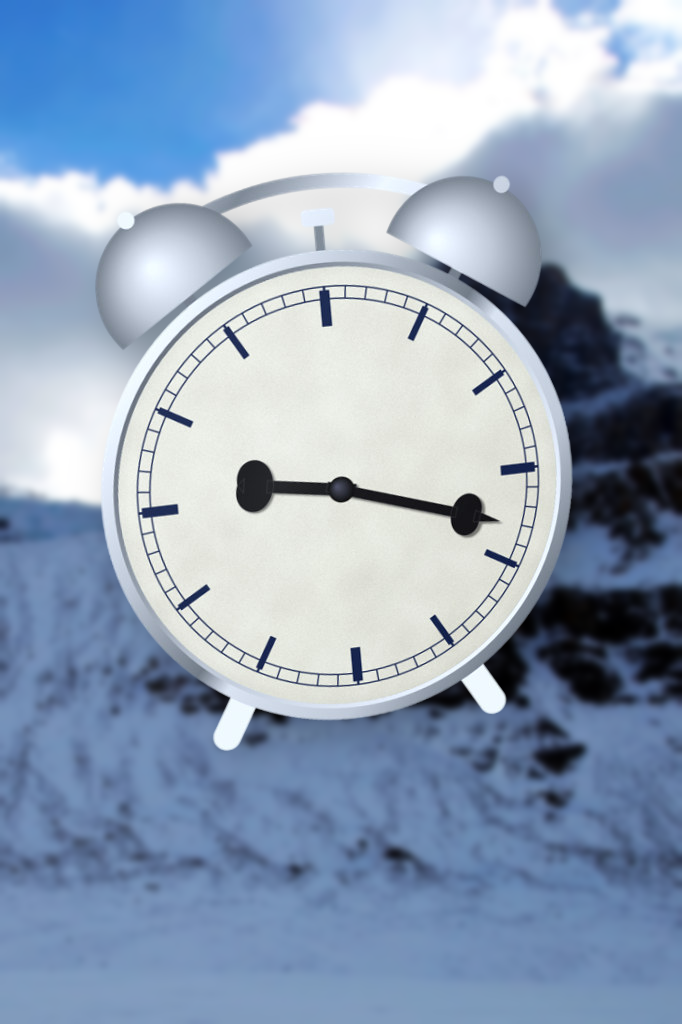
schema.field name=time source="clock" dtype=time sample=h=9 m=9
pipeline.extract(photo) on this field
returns h=9 m=18
